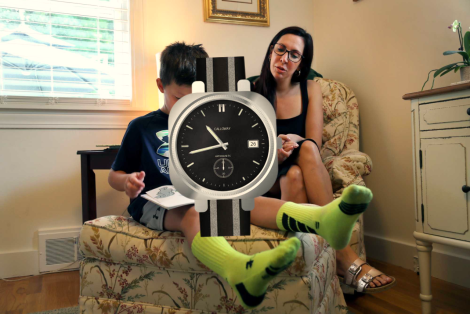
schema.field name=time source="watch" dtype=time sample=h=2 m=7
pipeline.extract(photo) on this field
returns h=10 m=43
